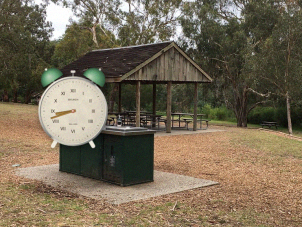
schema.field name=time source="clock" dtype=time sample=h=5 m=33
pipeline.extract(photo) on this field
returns h=8 m=42
